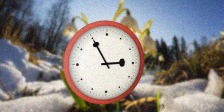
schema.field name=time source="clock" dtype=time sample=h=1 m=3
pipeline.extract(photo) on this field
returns h=2 m=55
